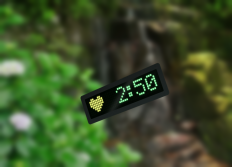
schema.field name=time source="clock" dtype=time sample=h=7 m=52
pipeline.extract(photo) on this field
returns h=2 m=50
